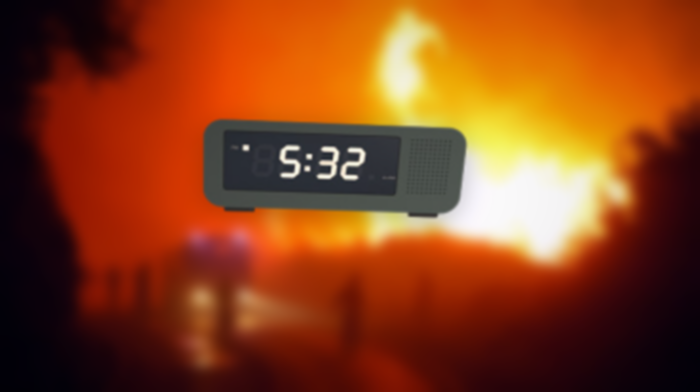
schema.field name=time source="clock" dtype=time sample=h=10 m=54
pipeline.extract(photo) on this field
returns h=5 m=32
